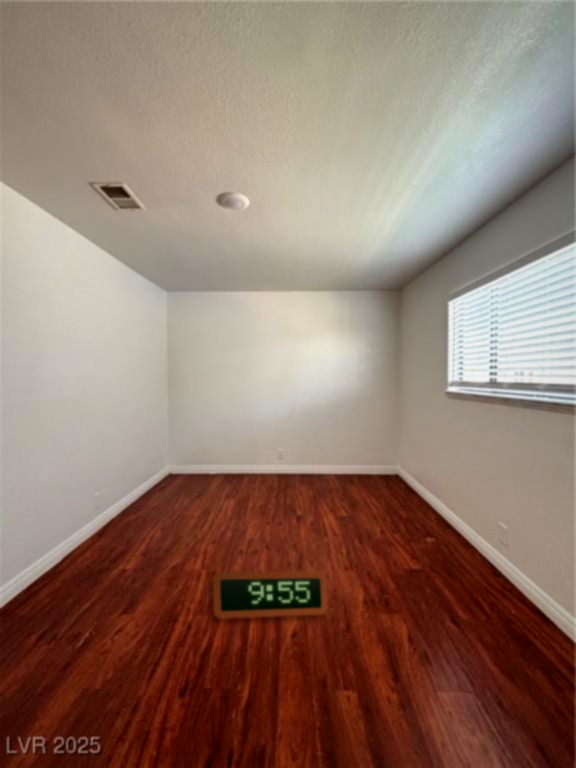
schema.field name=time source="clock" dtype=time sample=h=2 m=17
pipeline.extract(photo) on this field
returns h=9 m=55
